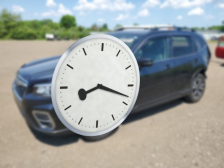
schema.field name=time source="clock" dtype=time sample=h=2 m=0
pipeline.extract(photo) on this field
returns h=8 m=18
